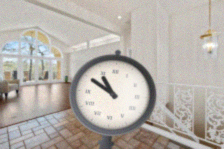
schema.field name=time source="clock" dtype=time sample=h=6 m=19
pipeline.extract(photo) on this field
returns h=10 m=50
